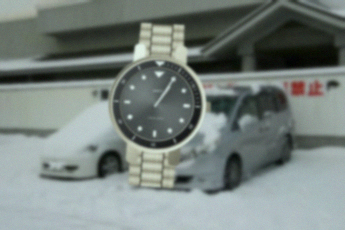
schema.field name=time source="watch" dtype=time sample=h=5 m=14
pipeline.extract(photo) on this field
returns h=1 m=5
